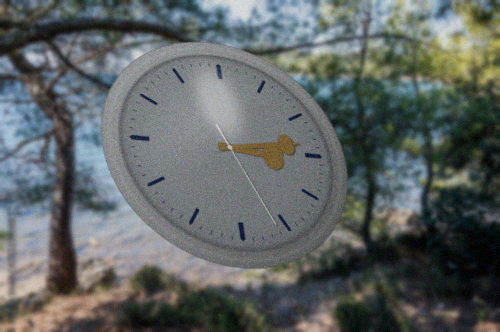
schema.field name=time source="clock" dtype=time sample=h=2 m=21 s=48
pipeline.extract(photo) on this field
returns h=3 m=13 s=26
